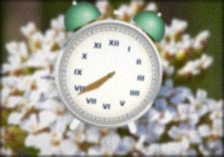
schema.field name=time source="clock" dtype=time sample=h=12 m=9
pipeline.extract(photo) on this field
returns h=7 m=39
